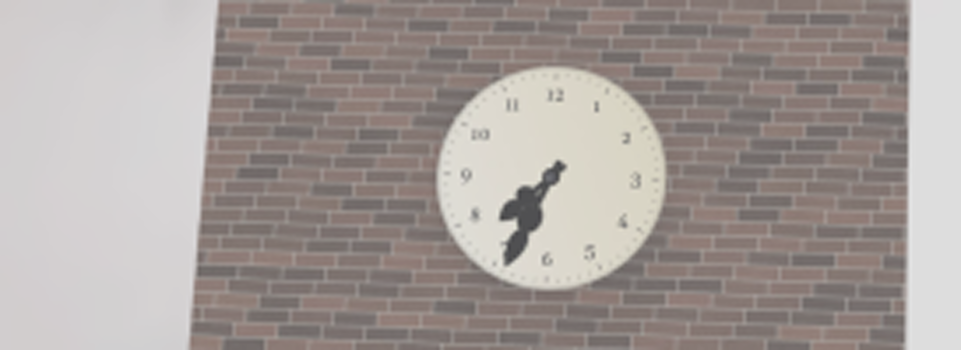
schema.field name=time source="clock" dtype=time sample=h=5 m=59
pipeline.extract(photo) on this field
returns h=7 m=34
